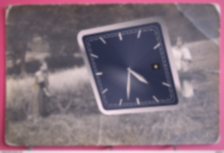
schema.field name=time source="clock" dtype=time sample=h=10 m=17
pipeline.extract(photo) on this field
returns h=4 m=33
